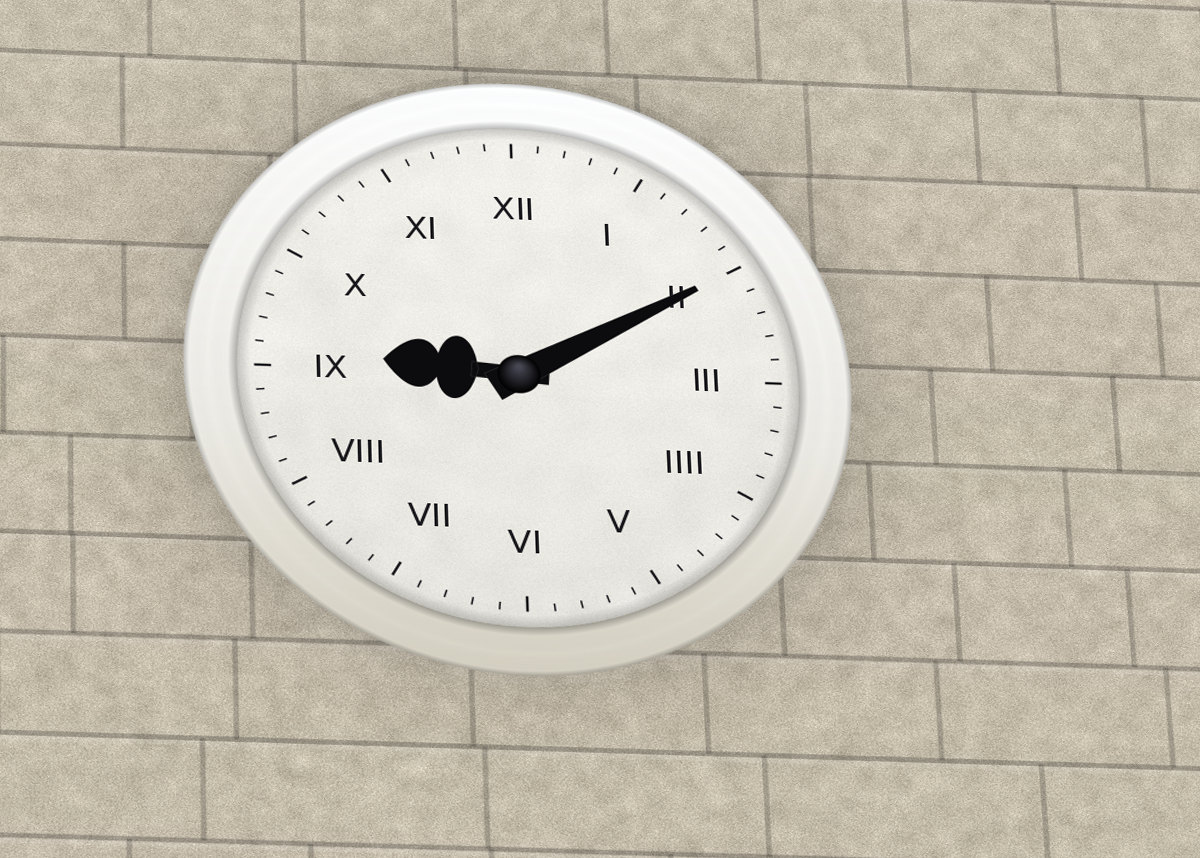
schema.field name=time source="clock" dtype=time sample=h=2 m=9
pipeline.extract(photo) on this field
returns h=9 m=10
